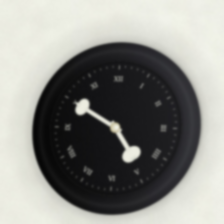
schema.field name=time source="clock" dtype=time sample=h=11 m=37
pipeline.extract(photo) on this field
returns h=4 m=50
